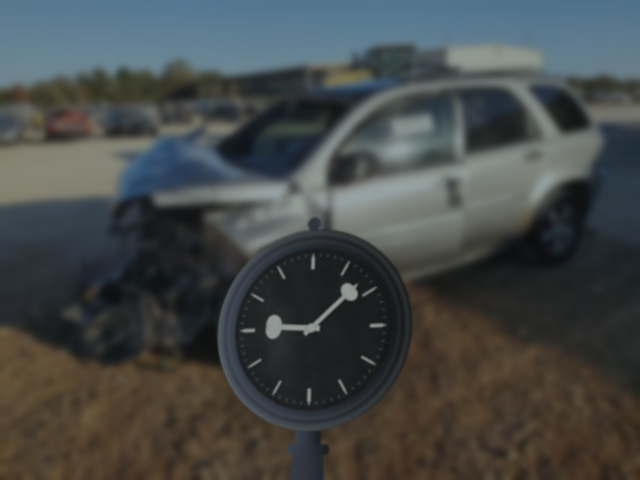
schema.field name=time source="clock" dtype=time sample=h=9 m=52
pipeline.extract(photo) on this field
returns h=9 m=8
